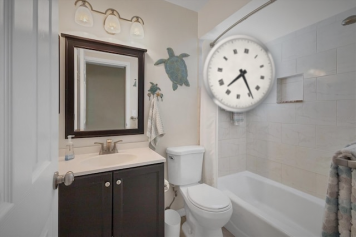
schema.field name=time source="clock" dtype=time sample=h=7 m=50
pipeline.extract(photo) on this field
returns h=7 m=24
